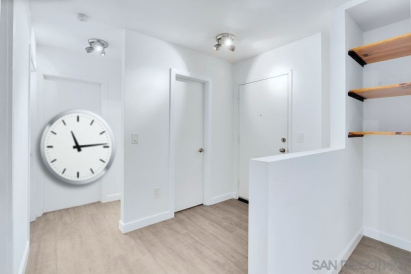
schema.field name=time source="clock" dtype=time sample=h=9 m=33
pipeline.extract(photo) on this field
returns h=11 m=14
